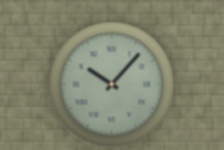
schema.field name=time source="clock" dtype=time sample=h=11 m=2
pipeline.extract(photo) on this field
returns h=10 m=7
